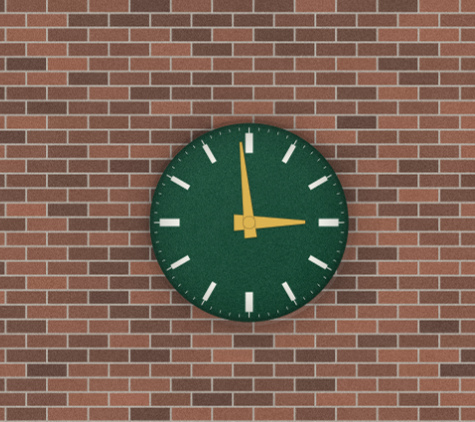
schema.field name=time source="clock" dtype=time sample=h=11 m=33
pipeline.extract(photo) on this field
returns h=2 m=59
